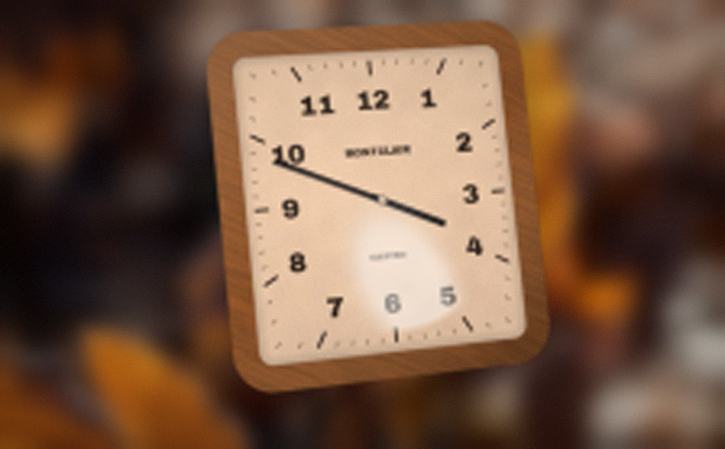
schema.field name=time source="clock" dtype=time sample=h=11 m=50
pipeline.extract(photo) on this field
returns h=3 m=49
